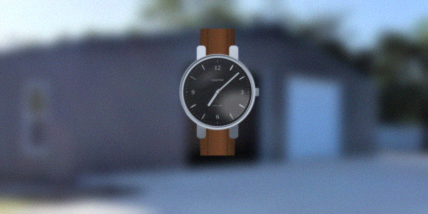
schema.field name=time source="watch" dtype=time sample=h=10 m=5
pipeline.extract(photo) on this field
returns h=7 m=8
